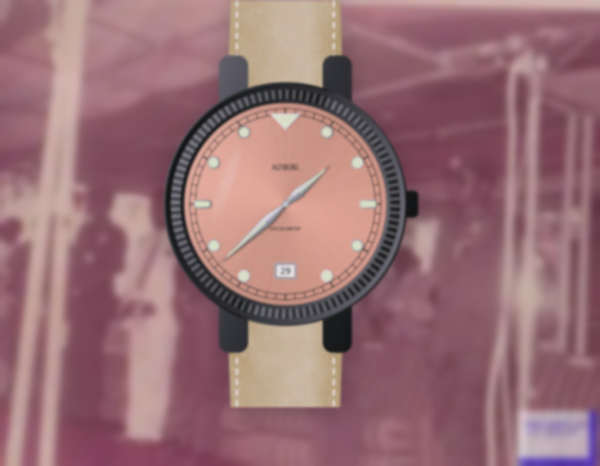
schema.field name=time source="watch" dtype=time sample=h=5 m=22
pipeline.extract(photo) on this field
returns h=1 m=38
